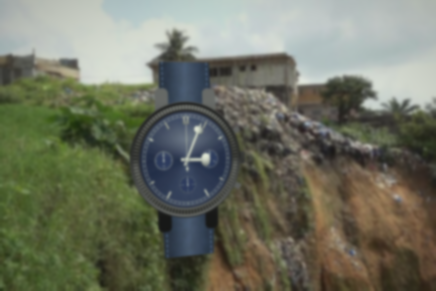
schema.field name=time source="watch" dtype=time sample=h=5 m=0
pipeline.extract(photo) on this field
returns h=3 m=4
